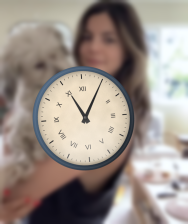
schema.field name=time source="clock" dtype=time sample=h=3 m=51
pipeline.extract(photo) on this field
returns h=11 m=5
